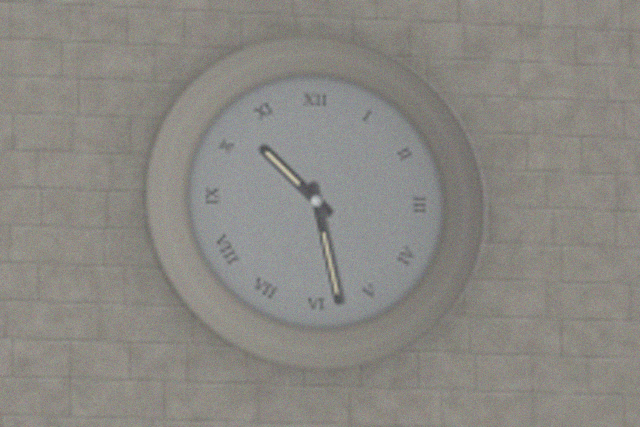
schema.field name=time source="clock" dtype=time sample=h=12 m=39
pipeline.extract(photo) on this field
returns h=10 m=28
